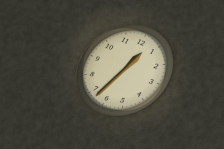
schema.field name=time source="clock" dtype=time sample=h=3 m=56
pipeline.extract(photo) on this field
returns h=12 m=33
